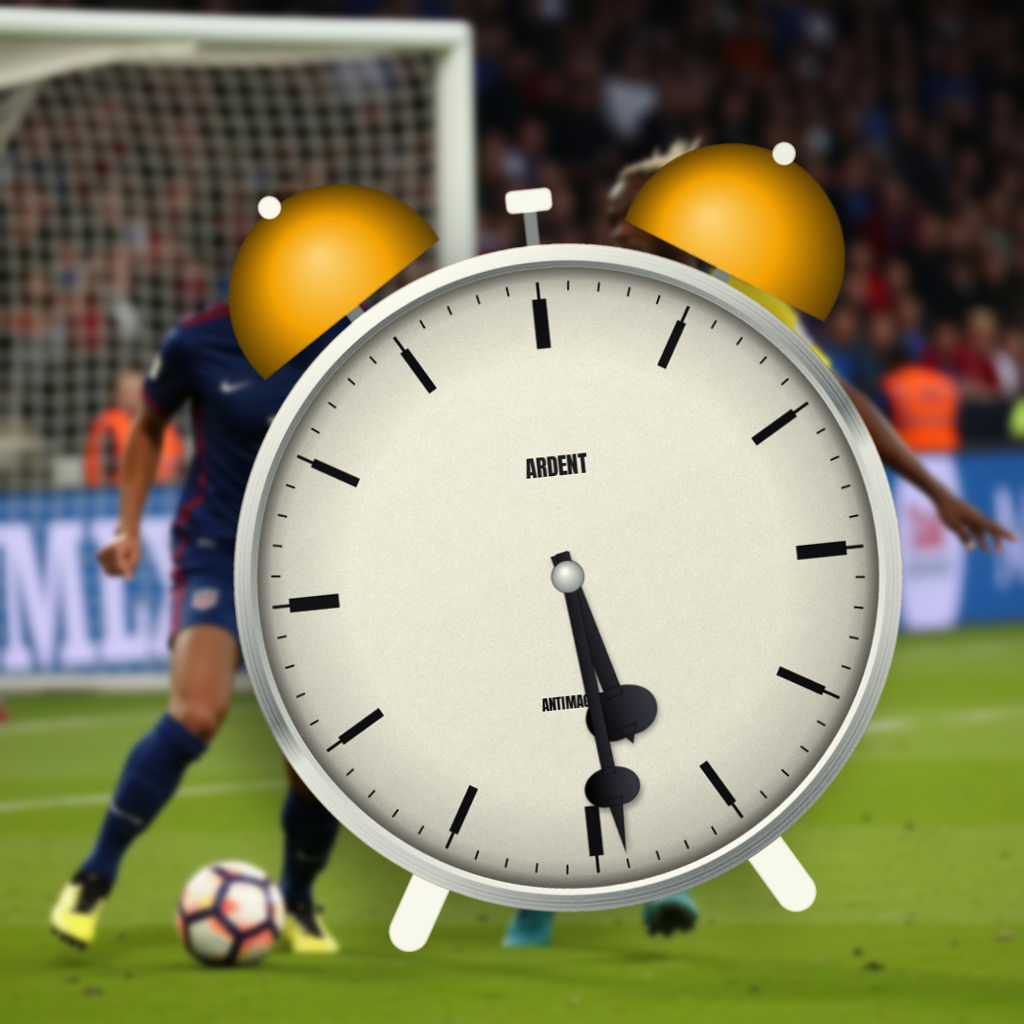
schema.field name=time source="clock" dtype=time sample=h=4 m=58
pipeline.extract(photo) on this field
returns h=5 m=29
